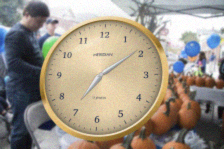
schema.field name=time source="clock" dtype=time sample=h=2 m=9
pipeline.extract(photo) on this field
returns h=7 m=9
